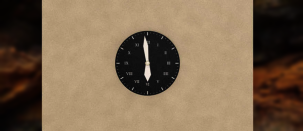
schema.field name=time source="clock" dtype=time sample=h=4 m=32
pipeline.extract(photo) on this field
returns h=5 m=59
